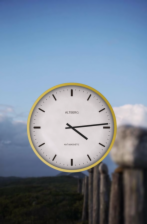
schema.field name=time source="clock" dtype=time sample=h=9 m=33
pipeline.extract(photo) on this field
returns h=4 m=14
